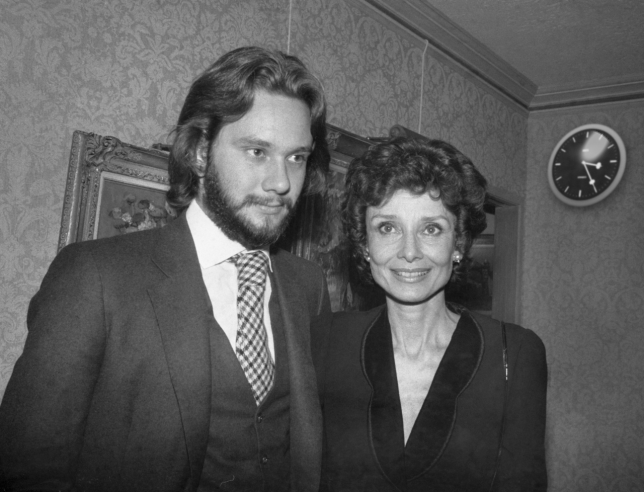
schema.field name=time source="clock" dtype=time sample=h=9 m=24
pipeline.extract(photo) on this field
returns h=3 m=25
